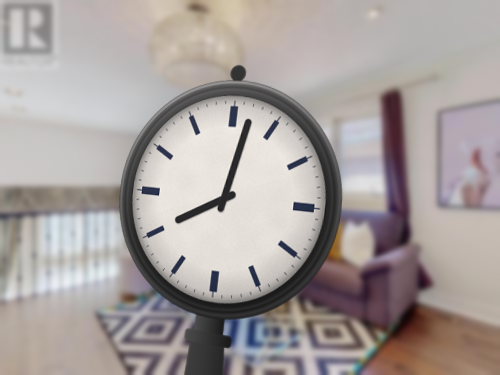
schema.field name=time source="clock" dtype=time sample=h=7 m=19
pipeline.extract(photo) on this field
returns h=8 m=2
